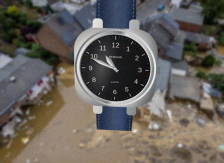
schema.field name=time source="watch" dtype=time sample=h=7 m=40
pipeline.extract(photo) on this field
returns h=10 m=49
